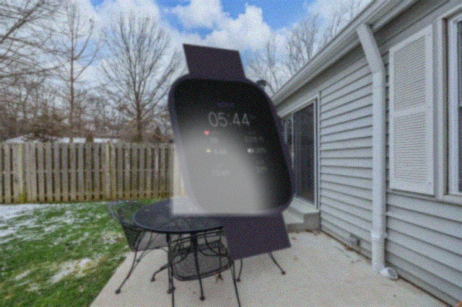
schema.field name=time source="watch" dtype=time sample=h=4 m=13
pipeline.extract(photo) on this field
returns h=5 m=44
